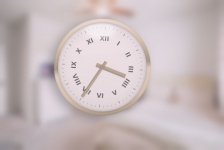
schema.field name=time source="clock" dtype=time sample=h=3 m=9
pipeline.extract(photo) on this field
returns h=3 m=35
